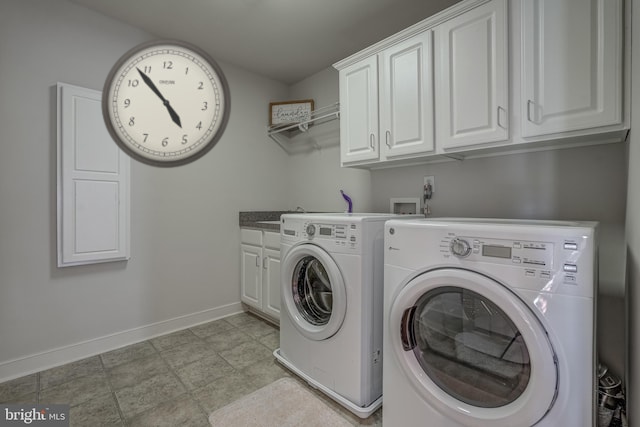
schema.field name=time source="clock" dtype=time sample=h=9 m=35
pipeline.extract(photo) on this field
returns h=4 m=53
